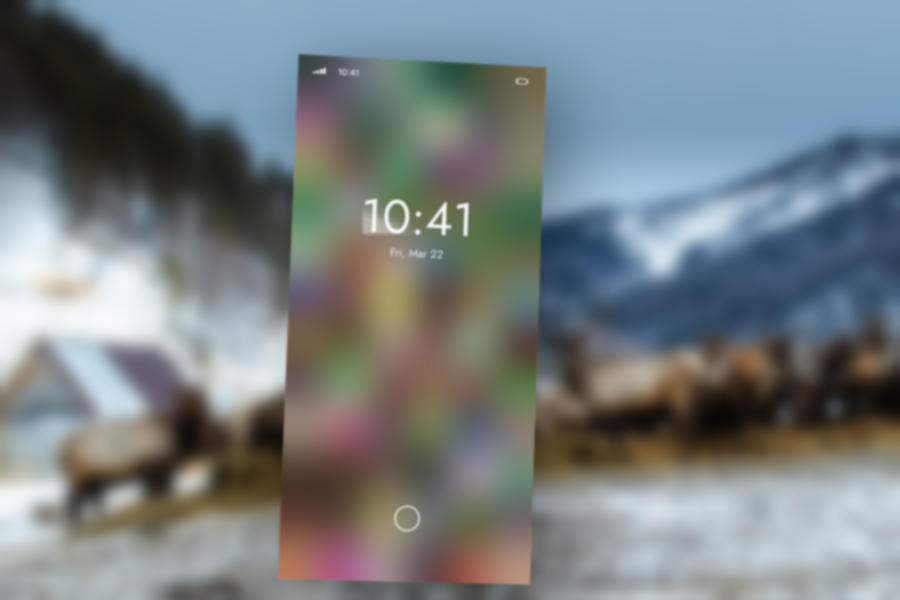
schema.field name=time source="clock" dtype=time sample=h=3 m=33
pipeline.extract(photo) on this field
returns h=10 m=41
